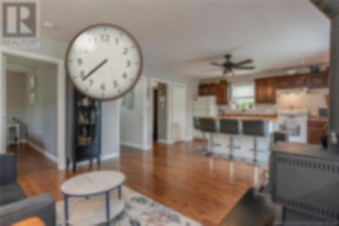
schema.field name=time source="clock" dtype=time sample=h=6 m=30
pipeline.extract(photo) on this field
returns h=7 m=38
